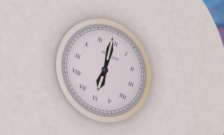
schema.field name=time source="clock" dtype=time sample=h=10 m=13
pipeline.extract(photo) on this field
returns h=5 m=59
